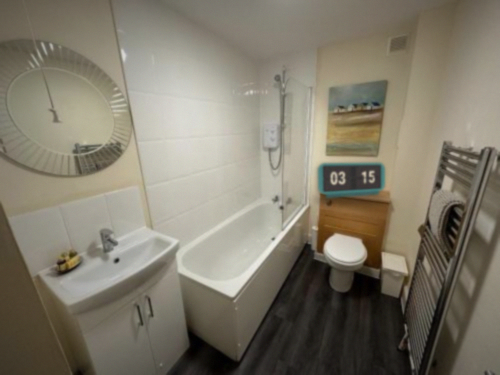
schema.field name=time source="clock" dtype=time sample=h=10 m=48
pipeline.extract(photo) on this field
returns h=3 m=15
